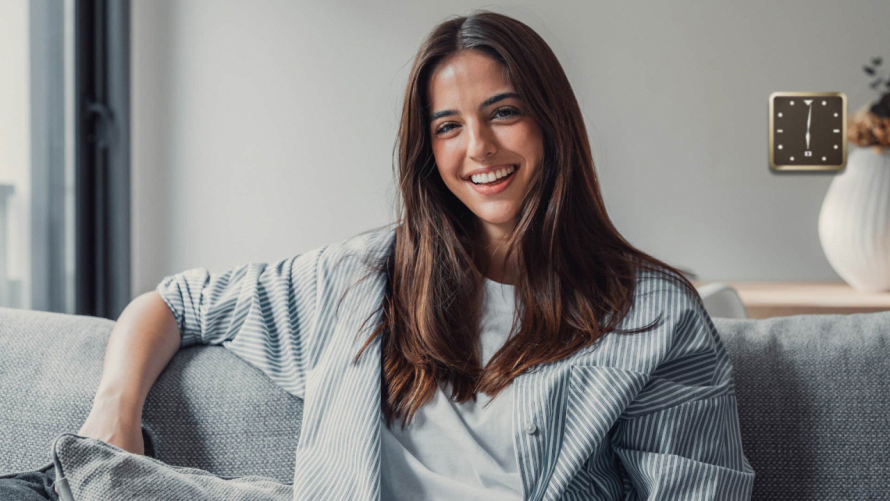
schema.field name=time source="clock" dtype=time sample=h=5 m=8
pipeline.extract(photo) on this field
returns h=6 m=1
